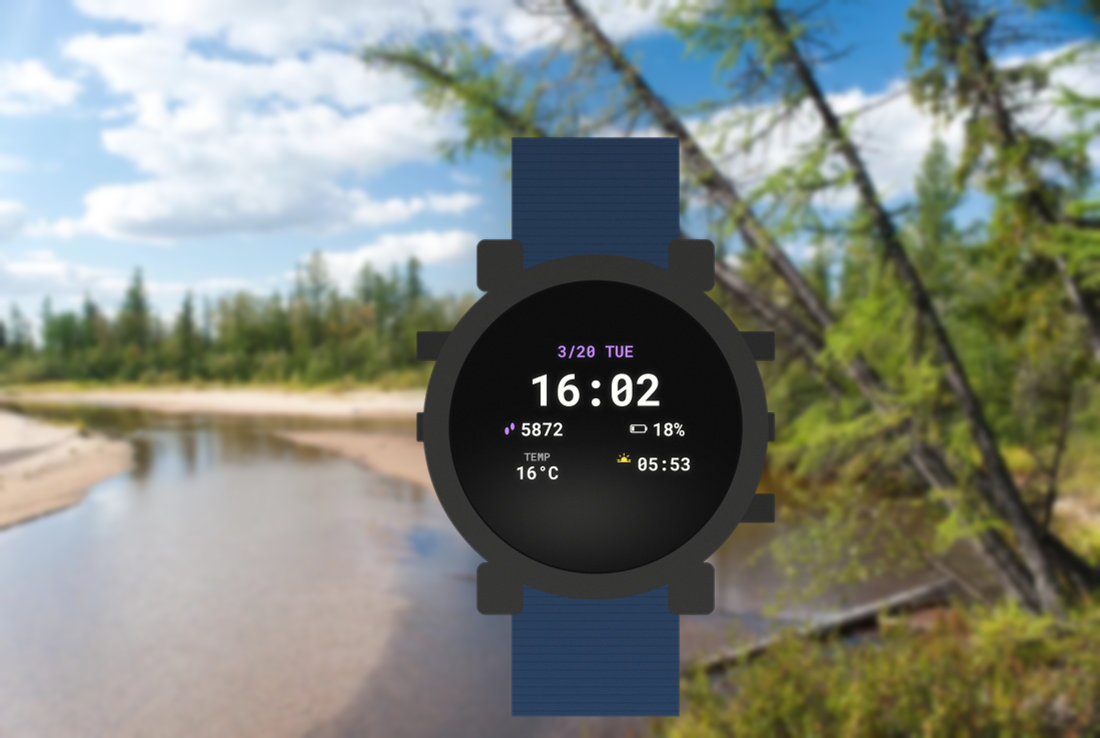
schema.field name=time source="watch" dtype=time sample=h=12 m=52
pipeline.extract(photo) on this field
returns h=16 m=2
